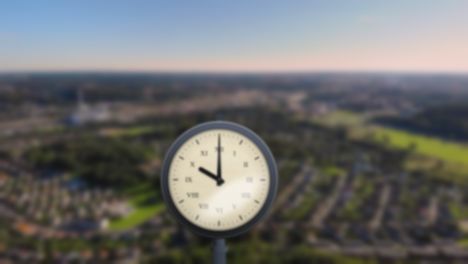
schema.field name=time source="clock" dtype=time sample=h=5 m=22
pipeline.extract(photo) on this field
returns h=10 m=0
